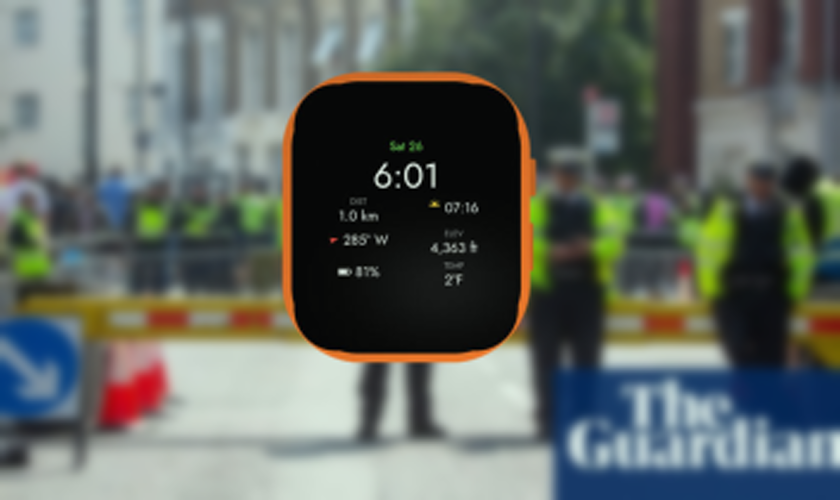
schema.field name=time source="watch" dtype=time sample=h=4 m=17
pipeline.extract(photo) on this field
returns h=6 m=1
